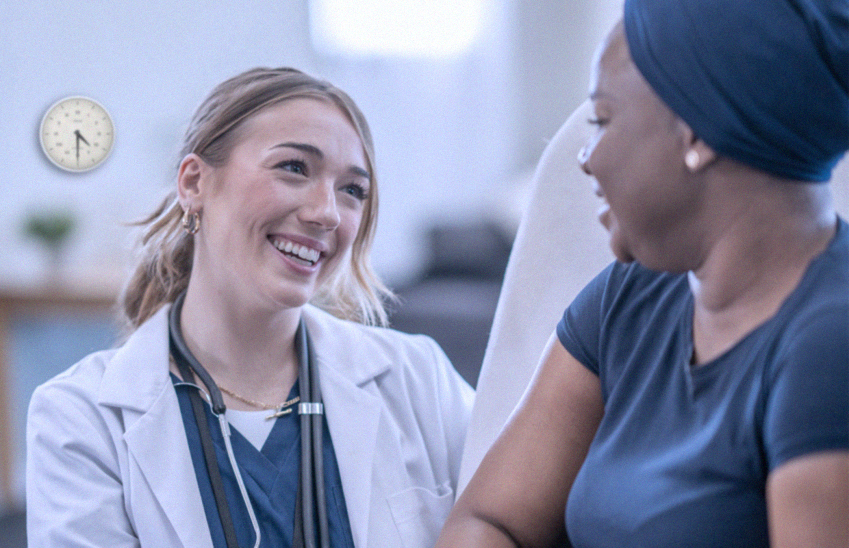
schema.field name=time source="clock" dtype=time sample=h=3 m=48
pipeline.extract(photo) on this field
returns h=4 m=30
